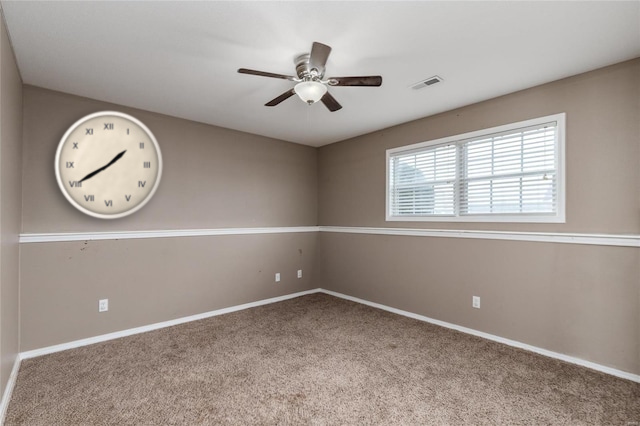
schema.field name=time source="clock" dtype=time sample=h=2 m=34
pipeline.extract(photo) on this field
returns h=1 m=40
